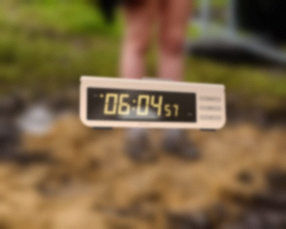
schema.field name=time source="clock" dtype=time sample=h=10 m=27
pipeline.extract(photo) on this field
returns h=6 m=4
